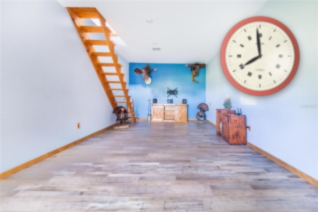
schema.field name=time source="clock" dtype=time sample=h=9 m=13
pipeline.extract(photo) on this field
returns h=7 m=59
